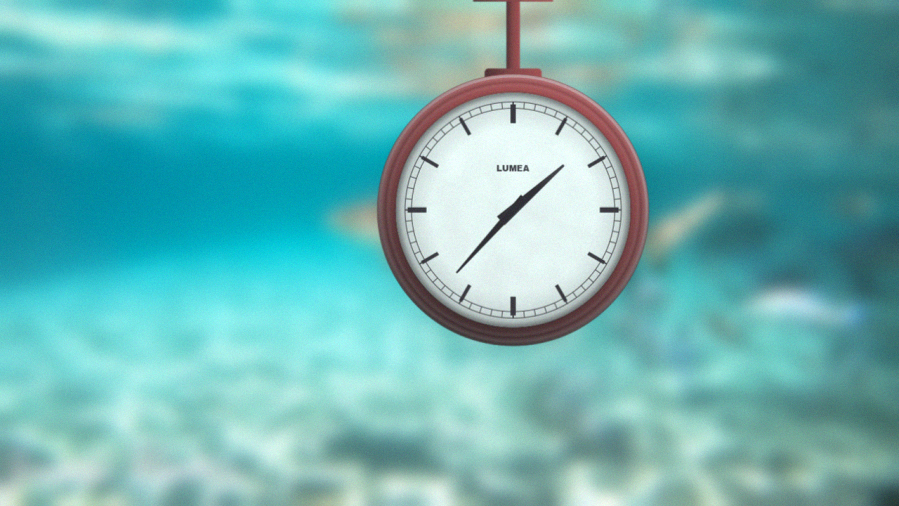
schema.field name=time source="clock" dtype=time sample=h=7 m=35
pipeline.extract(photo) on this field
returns h=1 m=37
